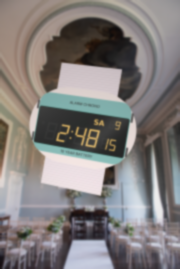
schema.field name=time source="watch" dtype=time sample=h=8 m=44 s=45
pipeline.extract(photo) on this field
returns h=2 m=48 s=15
